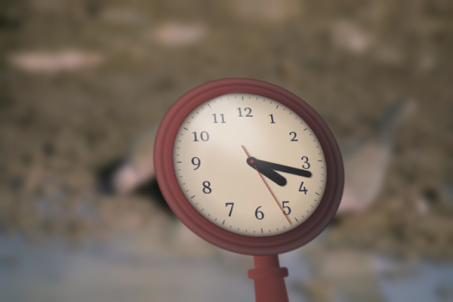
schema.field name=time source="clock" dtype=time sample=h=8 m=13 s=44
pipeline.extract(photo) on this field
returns h=4 m=17 s=26
